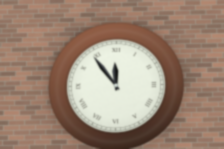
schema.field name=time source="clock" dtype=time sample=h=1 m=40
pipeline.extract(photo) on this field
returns h=11 m=54
